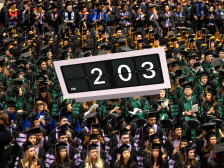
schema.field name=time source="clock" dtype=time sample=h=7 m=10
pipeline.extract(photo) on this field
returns h=2 m=3
